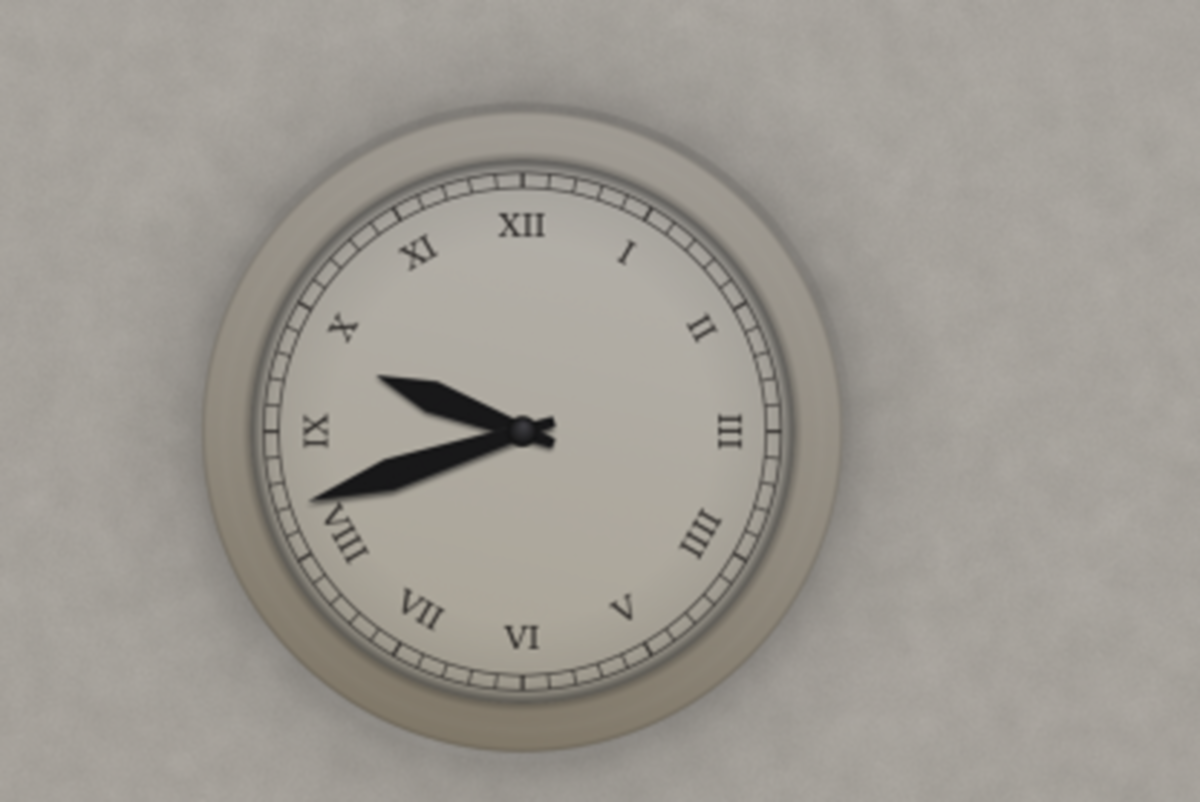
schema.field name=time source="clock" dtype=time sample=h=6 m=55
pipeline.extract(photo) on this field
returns h=9 m=42
